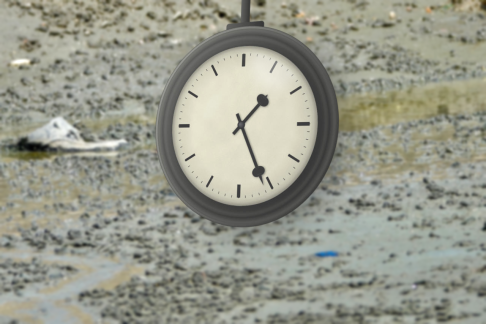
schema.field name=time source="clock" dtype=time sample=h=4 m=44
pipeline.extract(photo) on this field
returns h=1 m=26
